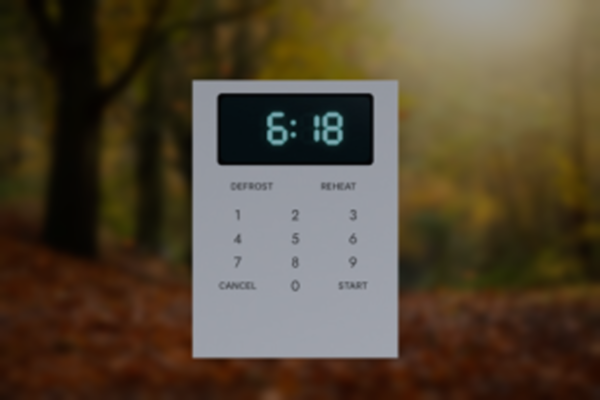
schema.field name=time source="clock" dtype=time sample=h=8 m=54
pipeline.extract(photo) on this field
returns h=6 m=18
